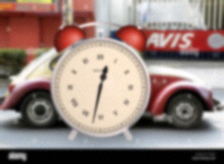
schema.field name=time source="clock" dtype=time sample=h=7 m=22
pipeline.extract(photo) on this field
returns h=12 m=32
